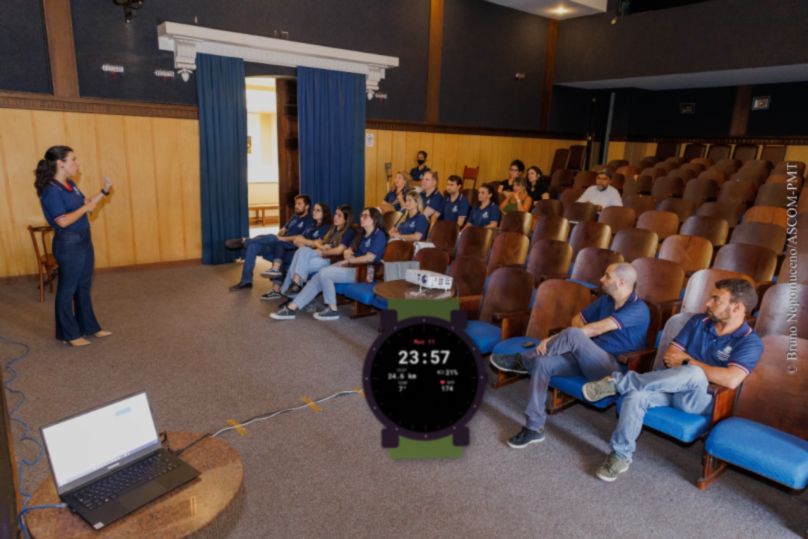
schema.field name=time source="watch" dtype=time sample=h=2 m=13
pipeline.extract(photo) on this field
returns h=23 m=57
